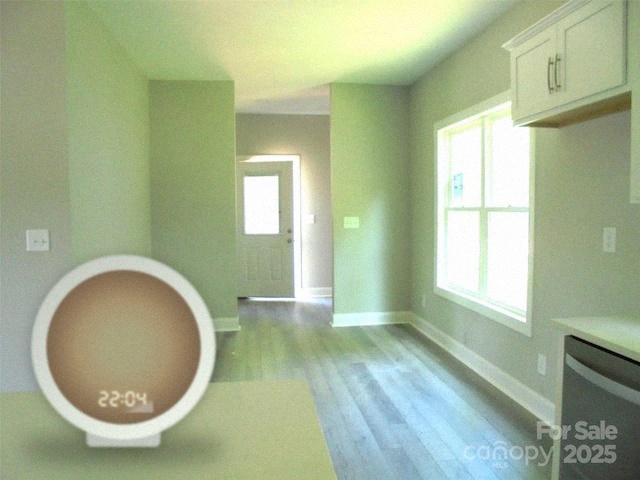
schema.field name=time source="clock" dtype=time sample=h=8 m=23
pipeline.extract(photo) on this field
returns h=22 m=4
